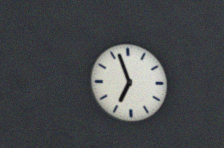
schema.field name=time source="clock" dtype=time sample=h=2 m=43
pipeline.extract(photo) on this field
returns h=6 m=57
